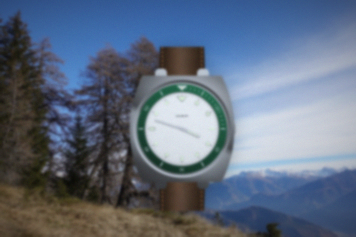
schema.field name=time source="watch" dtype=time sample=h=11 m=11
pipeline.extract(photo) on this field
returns h=3 m=48
